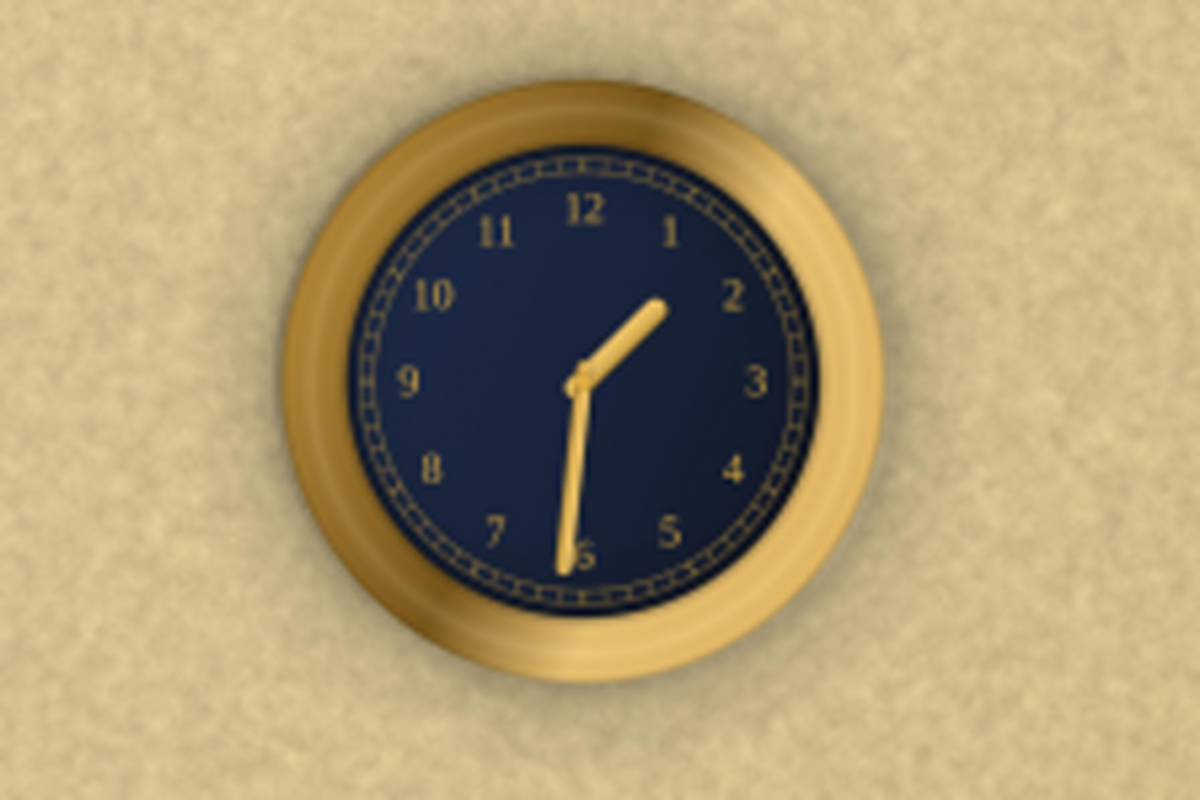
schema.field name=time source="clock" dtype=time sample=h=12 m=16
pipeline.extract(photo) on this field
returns h=1 m=31
